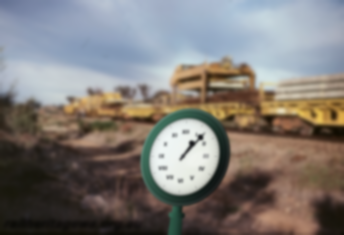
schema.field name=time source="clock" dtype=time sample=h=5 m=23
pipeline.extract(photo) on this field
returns h=1 m=7
